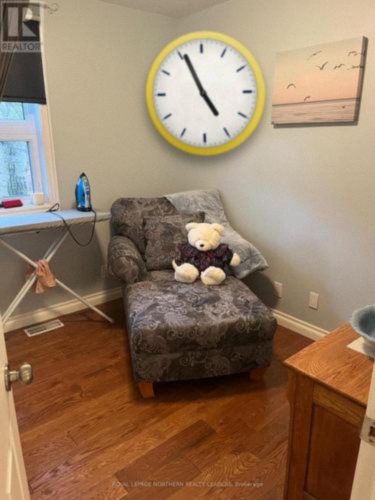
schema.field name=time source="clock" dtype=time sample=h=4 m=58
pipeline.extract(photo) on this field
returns h=4 m=56
